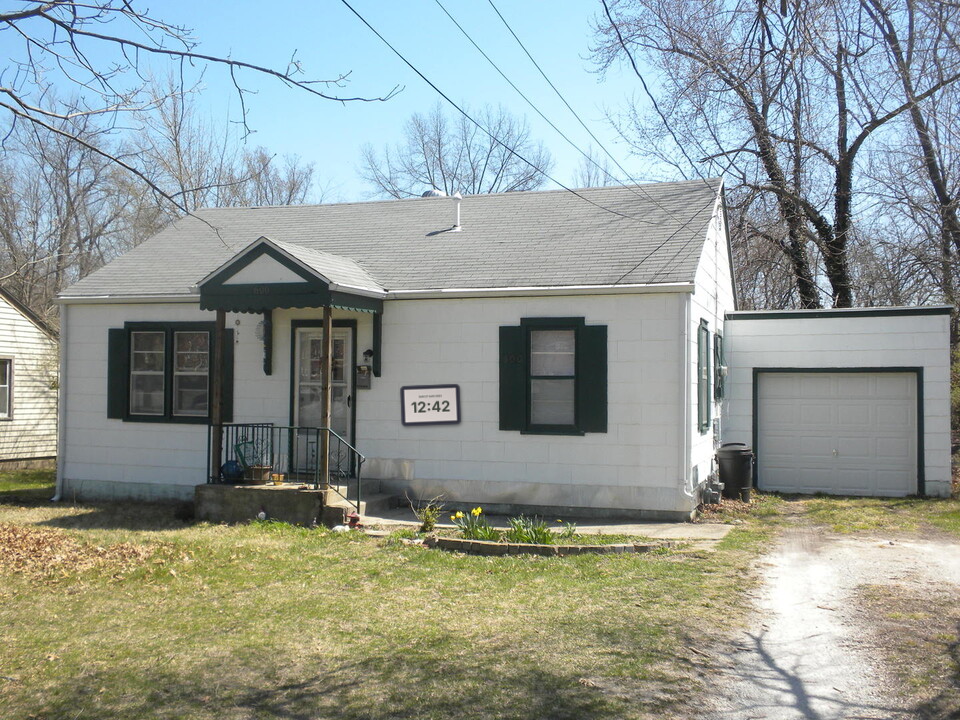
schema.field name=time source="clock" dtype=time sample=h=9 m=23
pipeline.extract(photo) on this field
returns h=12 m=42
